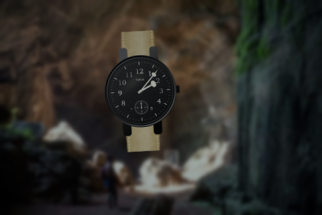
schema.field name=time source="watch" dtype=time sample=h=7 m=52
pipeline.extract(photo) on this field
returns h=2 m=7
